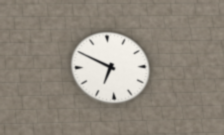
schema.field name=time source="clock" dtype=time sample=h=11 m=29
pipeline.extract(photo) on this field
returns h=6 m=50
